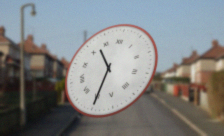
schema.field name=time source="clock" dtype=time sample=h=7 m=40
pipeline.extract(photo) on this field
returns h=10 m=30
